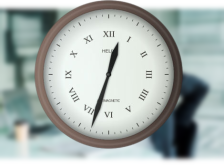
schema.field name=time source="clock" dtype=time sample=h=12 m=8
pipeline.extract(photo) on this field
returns h=12 m=33
